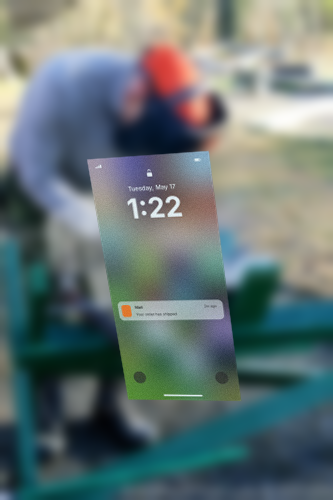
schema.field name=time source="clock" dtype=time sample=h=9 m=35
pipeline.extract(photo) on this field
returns h=1 m=22
